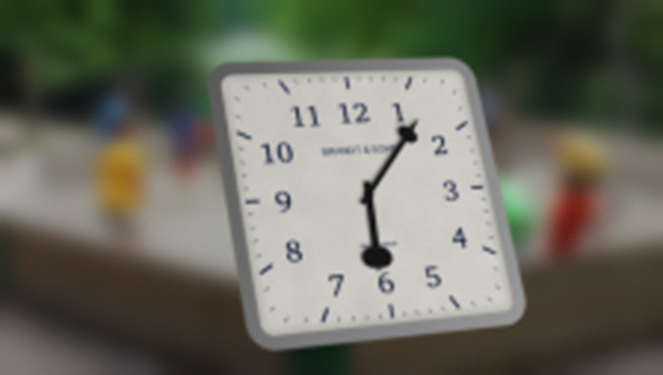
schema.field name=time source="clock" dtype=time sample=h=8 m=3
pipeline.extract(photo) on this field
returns h=6 m=7
